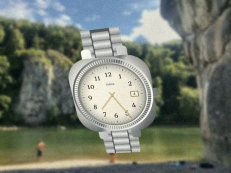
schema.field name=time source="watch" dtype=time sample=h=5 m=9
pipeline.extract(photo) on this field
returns h=7 m=25
